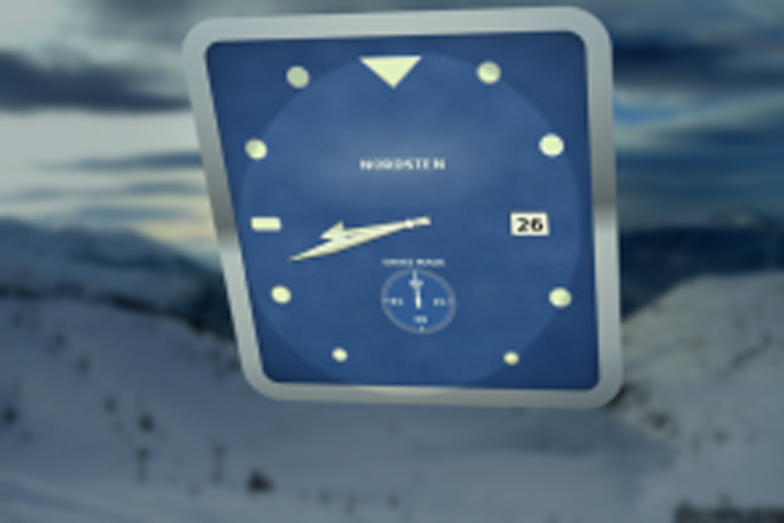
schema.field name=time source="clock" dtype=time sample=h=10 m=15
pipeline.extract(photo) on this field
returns h=8 m=42
